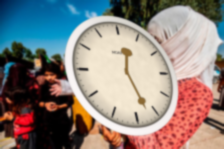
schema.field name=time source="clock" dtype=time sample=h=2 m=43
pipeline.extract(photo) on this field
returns h=12 m=27
